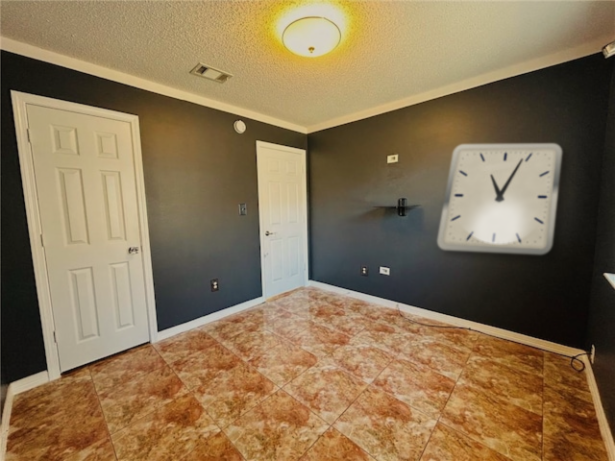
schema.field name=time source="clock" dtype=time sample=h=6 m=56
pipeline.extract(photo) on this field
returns h=11 m=4
